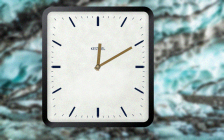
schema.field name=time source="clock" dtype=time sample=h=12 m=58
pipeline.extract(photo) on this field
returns h=12 m=10
